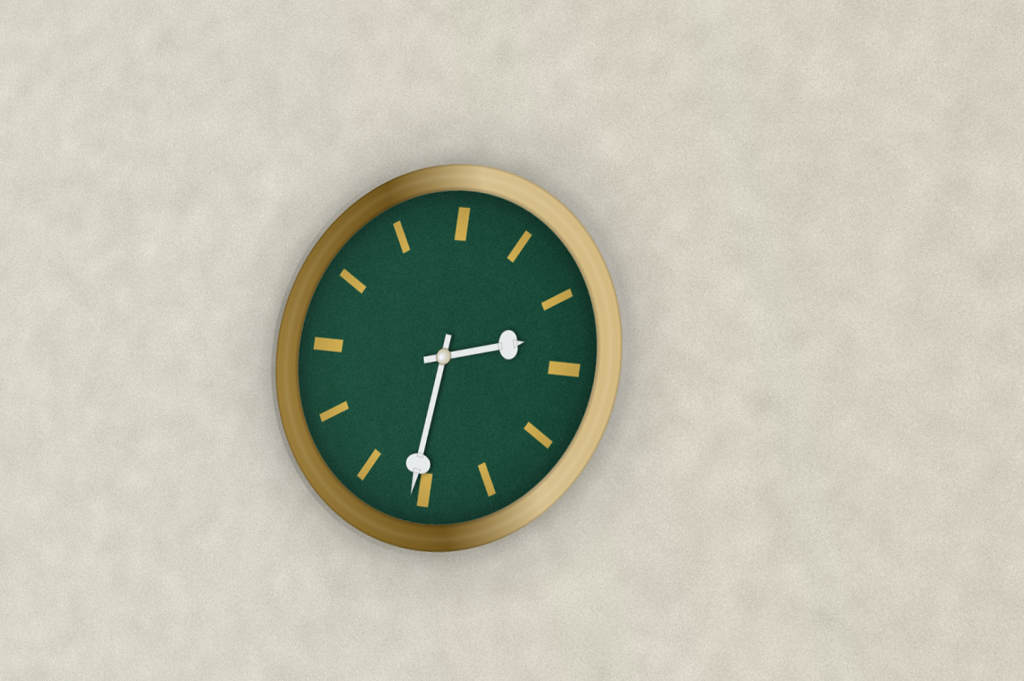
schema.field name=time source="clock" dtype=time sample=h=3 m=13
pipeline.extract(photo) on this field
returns h=2 m=31
